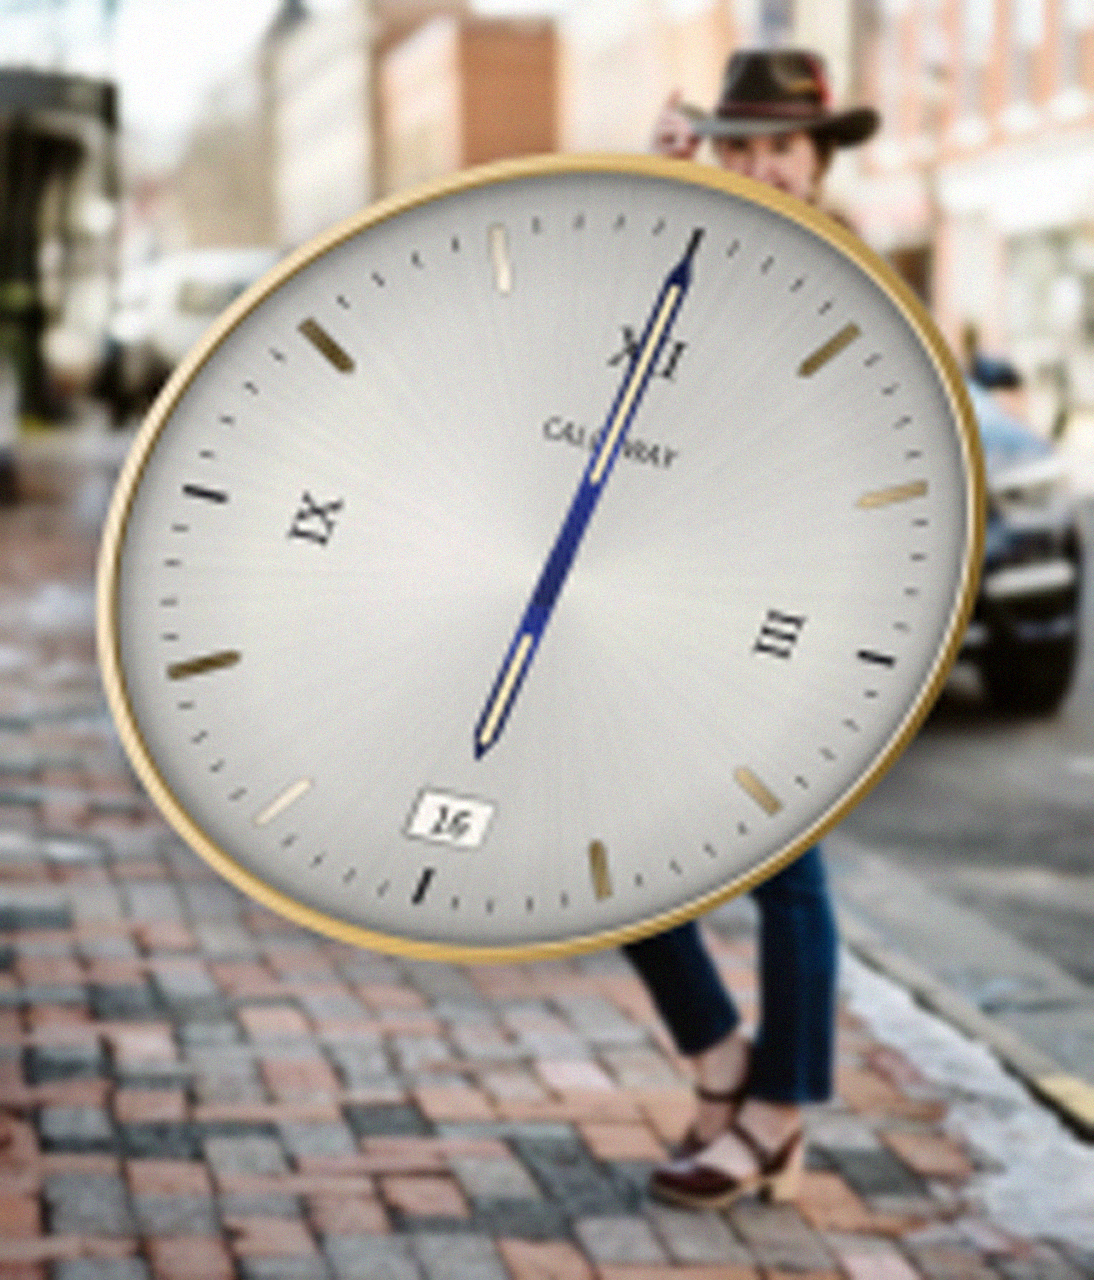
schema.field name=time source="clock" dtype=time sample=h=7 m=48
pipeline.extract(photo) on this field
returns h=6 m=0
